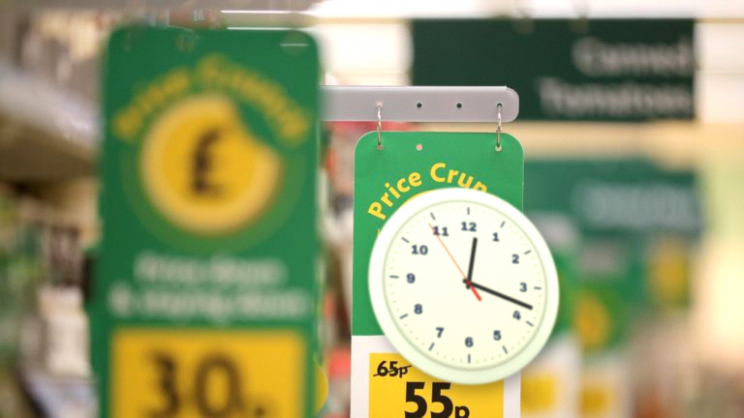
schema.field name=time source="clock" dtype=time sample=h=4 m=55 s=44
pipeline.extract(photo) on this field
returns h=12 m=17 s=54
